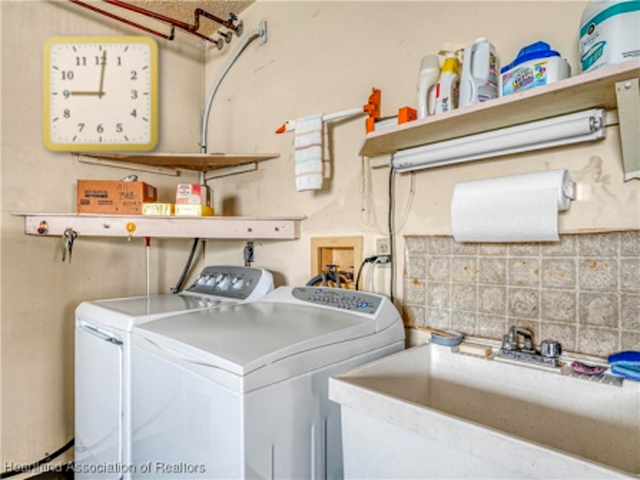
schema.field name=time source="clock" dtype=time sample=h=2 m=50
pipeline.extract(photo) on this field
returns h=9 m=1
